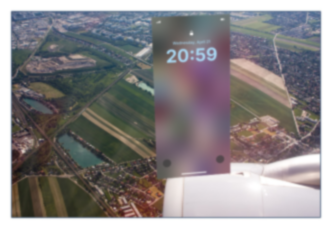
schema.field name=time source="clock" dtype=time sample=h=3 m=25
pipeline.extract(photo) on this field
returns h=20 m=59
